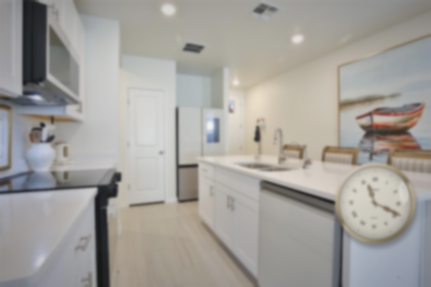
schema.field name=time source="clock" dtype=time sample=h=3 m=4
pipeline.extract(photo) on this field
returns h=11 m=19
